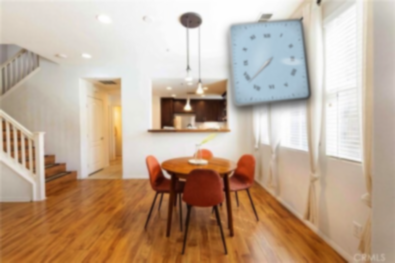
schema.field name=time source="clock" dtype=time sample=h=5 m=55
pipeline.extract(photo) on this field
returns h=7 m=38
